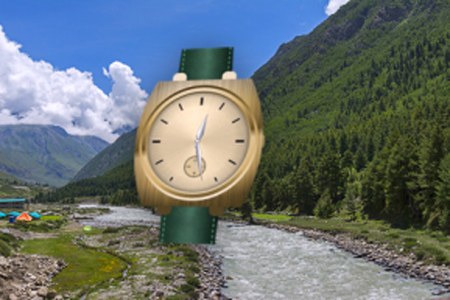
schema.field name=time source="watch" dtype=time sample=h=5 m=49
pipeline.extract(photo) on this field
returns h=12 m=28
